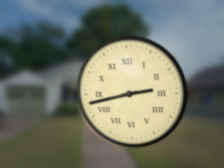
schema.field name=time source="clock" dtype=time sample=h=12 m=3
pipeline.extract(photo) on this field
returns h=2 m=43
